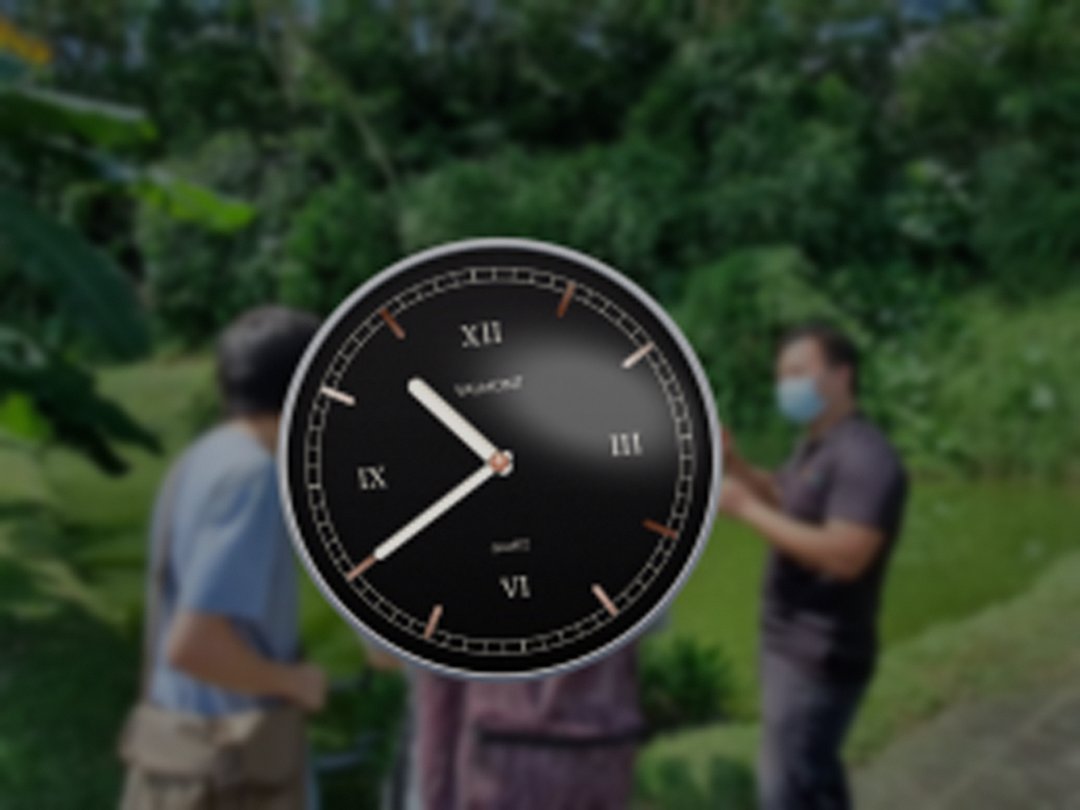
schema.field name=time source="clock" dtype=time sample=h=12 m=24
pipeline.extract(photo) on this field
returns h=10 m=40
